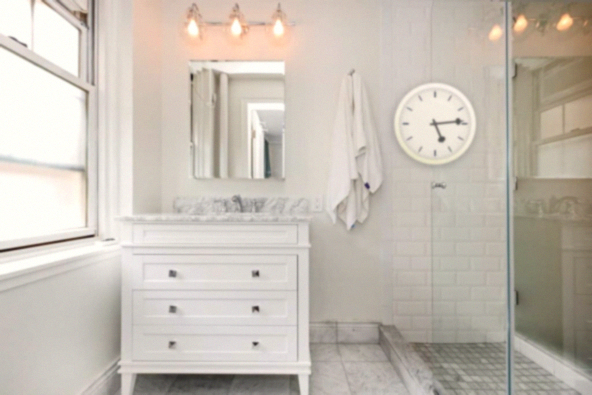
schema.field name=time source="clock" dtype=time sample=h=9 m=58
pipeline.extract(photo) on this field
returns h=5 m=14
